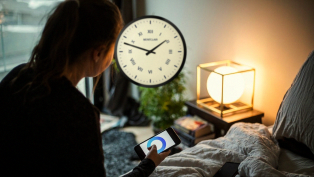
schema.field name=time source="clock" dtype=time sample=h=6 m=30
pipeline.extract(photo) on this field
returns h=1 m=48
